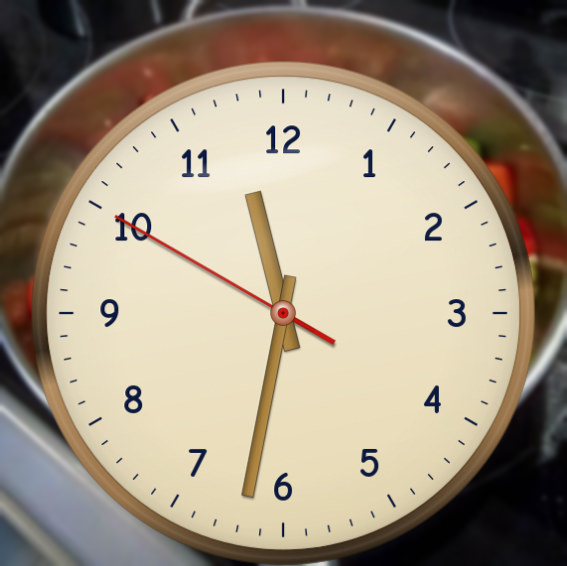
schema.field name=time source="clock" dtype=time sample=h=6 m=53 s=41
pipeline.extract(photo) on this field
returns h=11 m=31 s=50
